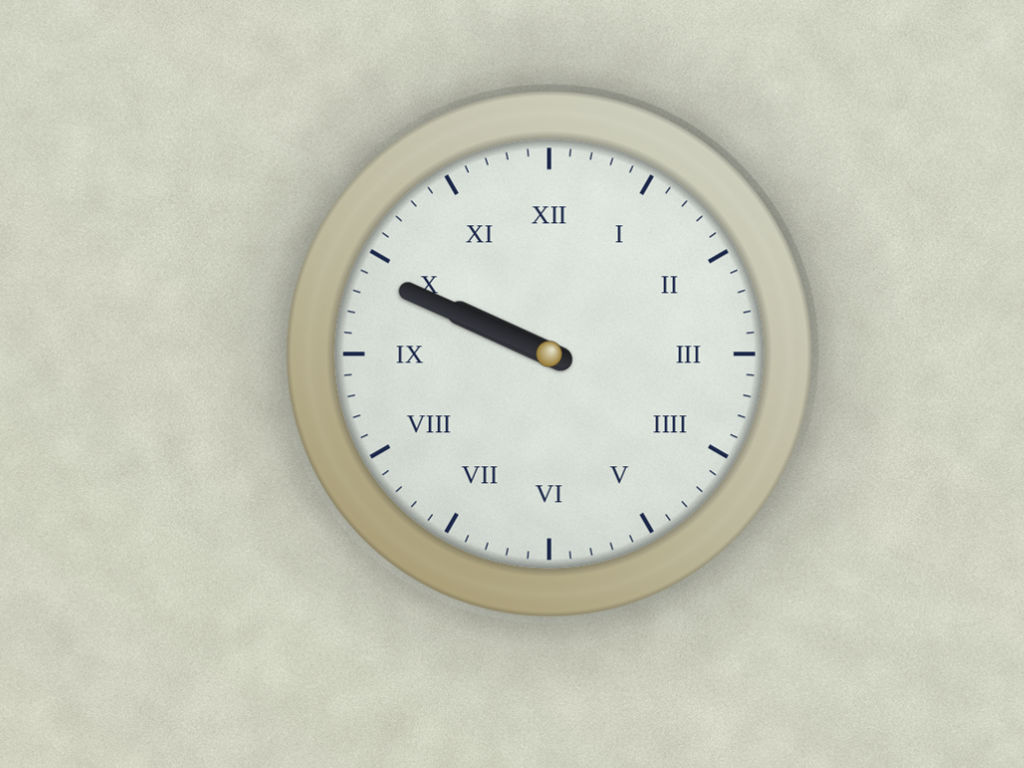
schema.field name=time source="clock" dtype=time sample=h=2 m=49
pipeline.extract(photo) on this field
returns h=9 m=49
